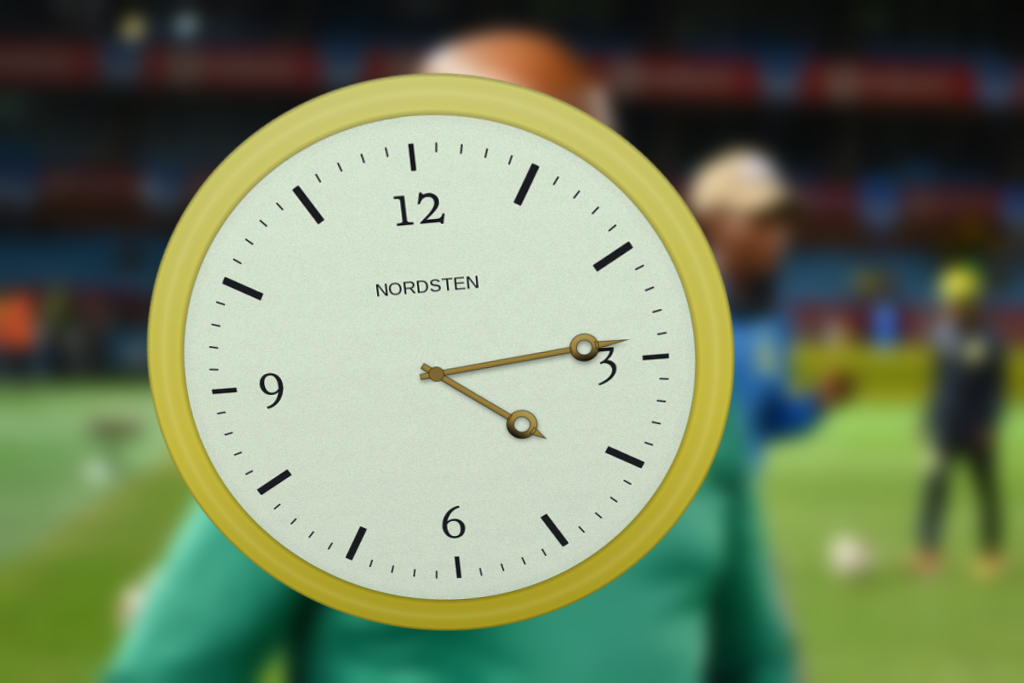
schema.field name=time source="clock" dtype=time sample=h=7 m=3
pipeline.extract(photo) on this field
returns h=4 m=14
